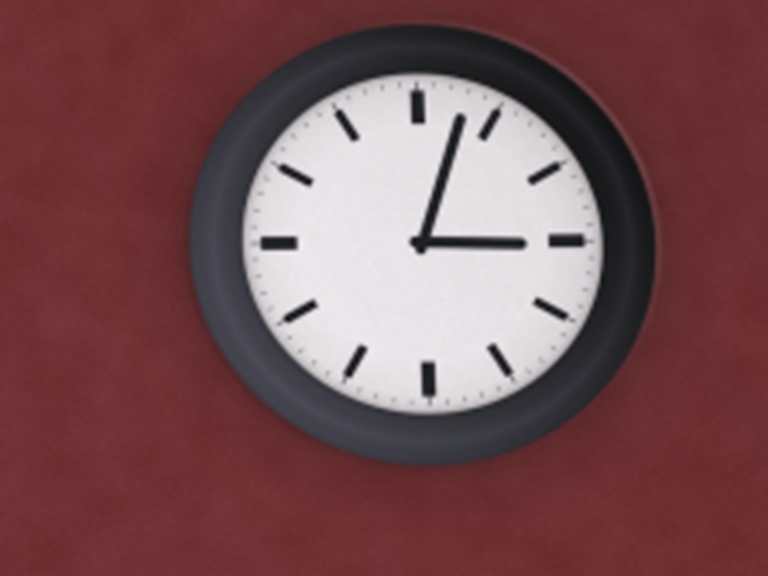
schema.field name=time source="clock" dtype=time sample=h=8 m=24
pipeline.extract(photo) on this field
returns h=3 m=3
